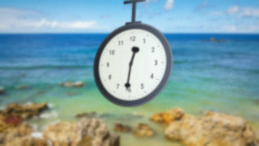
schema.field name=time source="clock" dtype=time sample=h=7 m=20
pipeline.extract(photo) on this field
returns h=12 m=31
